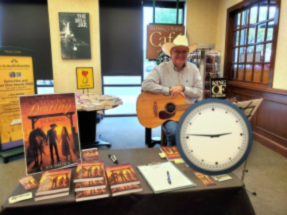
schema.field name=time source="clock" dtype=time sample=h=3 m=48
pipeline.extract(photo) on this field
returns h=2 m=46
